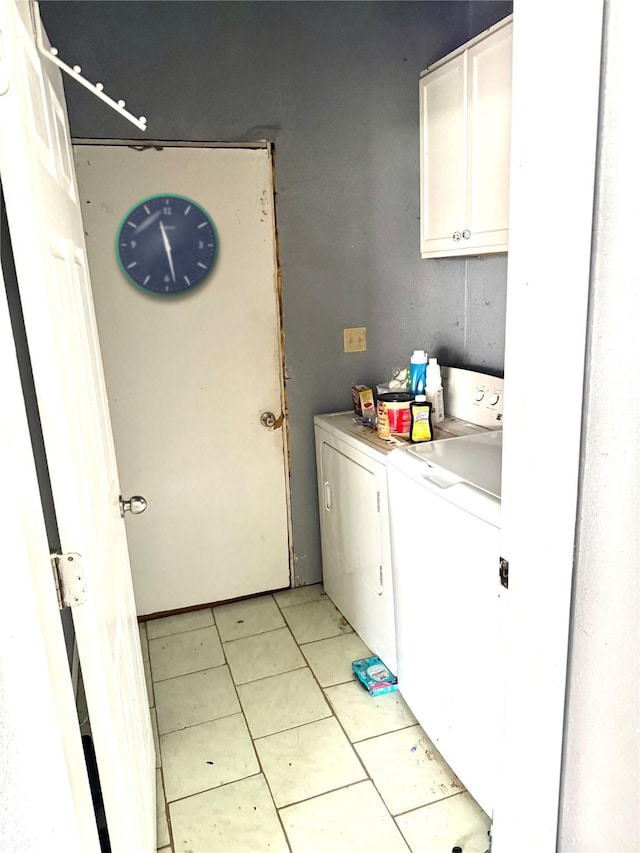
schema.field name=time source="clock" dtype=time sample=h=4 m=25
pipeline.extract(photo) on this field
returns h=11 m=28
